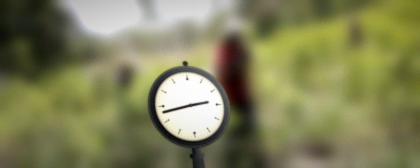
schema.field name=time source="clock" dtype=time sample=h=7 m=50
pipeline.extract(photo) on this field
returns h=2 m=43
